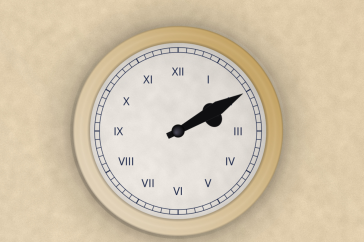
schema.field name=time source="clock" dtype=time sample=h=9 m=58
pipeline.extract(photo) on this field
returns h=2 m=10
